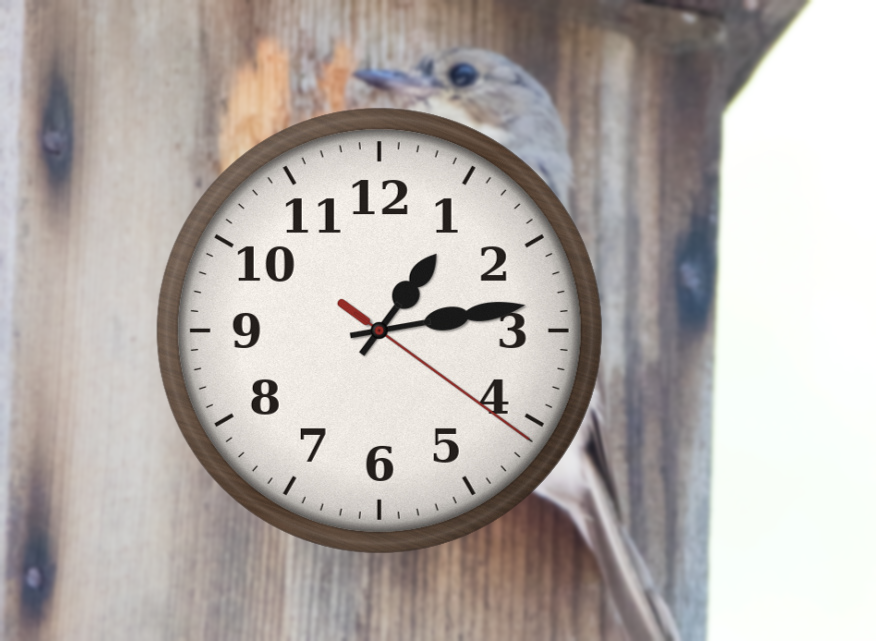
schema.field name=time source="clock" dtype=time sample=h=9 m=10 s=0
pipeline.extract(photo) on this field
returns h=1 m=13 s=21
